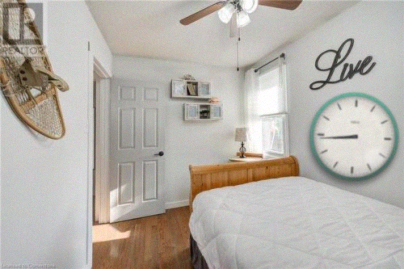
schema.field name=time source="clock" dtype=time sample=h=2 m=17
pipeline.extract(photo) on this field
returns h=8 m=44
